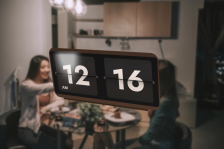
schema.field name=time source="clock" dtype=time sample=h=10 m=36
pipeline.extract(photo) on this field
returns h=12 m=16
